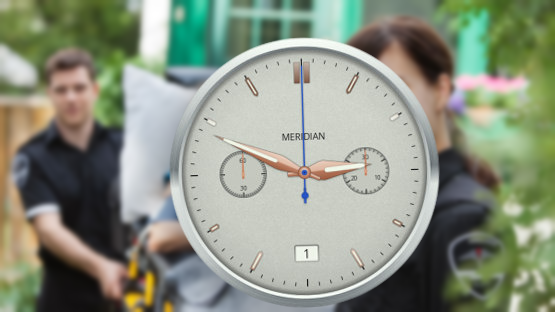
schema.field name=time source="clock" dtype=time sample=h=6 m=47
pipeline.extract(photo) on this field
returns h=2 m=49
